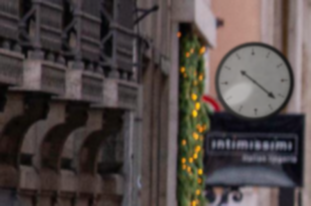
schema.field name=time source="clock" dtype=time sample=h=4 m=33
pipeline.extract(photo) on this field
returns h=10 m=22
